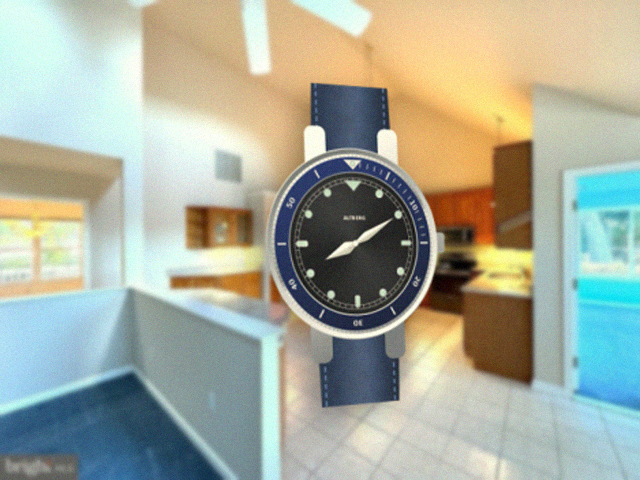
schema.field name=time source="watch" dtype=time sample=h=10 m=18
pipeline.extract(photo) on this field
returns h=8 m=10
